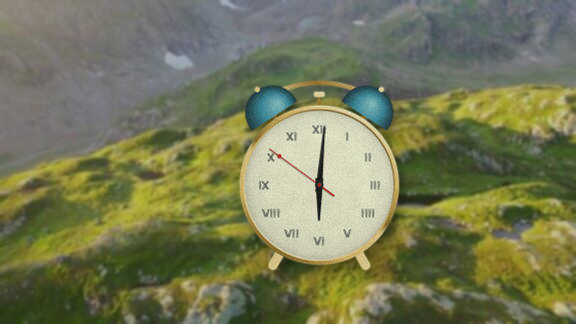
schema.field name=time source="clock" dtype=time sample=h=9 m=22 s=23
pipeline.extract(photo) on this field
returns h=6 m=0 s=51
